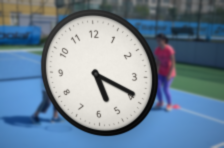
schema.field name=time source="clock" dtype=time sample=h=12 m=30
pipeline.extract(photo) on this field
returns h=5 m=19
